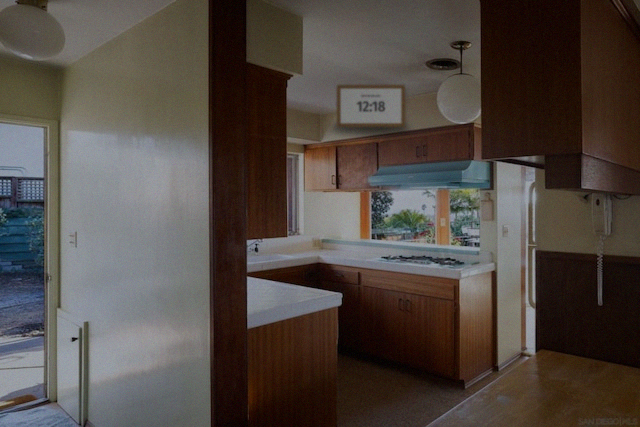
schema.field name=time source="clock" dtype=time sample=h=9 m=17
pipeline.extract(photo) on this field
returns h=12 m=18
